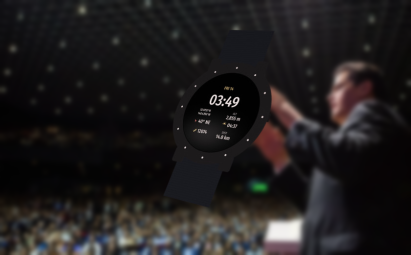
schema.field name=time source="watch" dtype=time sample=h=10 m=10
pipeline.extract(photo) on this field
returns h=3 m=49
